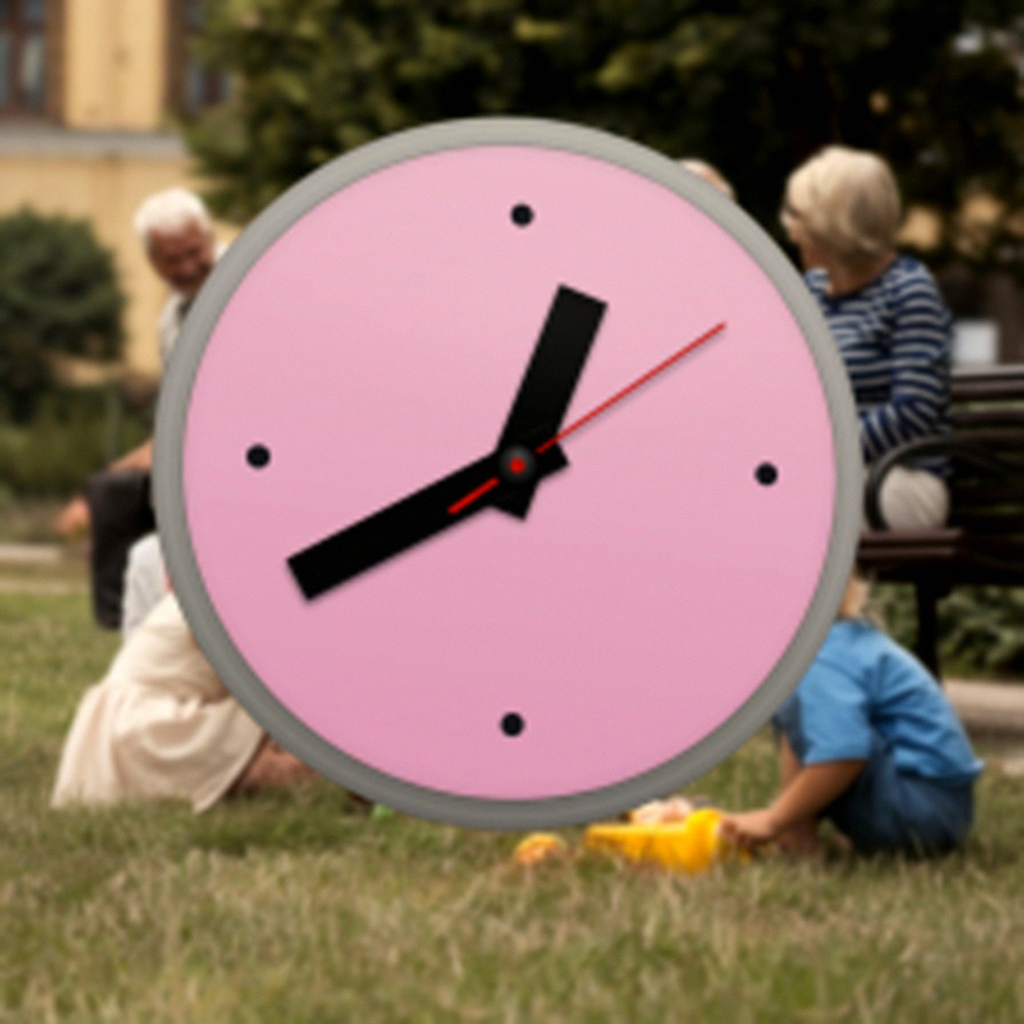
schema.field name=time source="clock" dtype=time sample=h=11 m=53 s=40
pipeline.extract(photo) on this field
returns h=12 m=40 s=9
